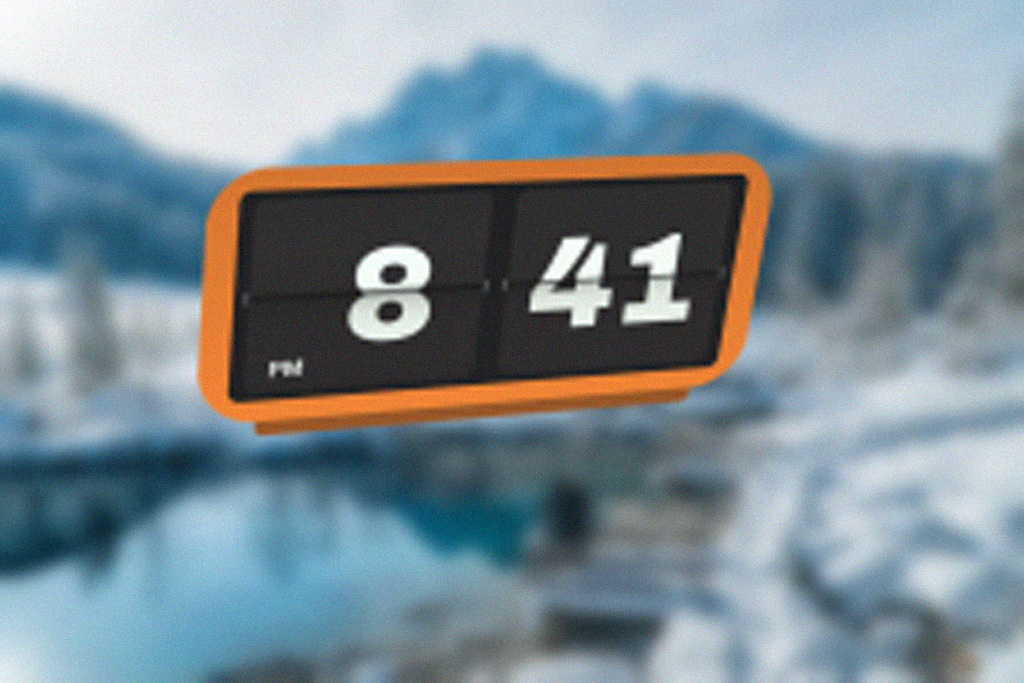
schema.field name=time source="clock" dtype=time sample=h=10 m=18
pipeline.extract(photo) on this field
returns h=8 m=41
